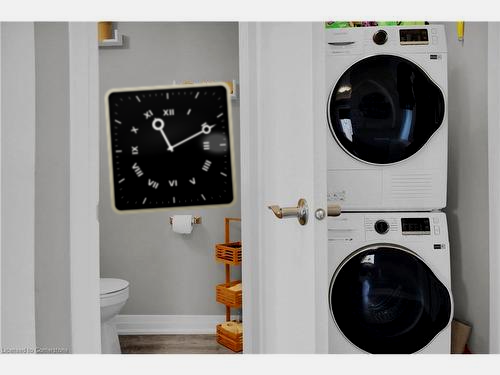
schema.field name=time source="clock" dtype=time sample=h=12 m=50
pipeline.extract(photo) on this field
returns h=11 m=11
